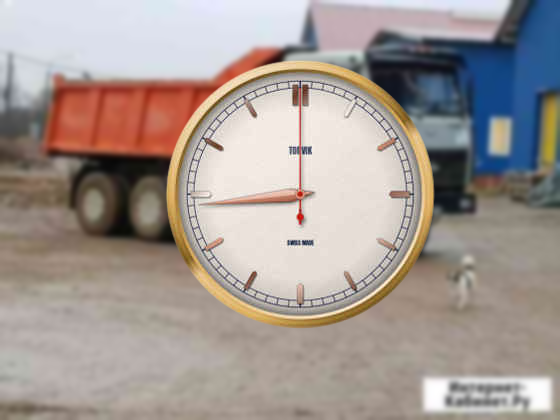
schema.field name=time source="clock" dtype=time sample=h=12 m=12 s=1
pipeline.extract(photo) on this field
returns h=8 m=44 s=0
